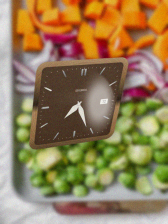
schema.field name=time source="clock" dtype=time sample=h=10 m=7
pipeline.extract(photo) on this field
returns h=7 m=26
